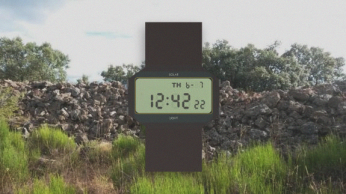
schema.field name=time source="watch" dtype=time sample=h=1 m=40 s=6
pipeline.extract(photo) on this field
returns h=12 m=42 s=22
